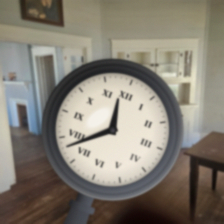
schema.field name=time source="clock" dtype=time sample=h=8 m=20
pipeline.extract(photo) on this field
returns h=11 m=38
